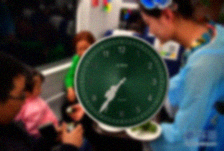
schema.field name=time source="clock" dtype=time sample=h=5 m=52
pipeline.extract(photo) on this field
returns h=7 m=36
